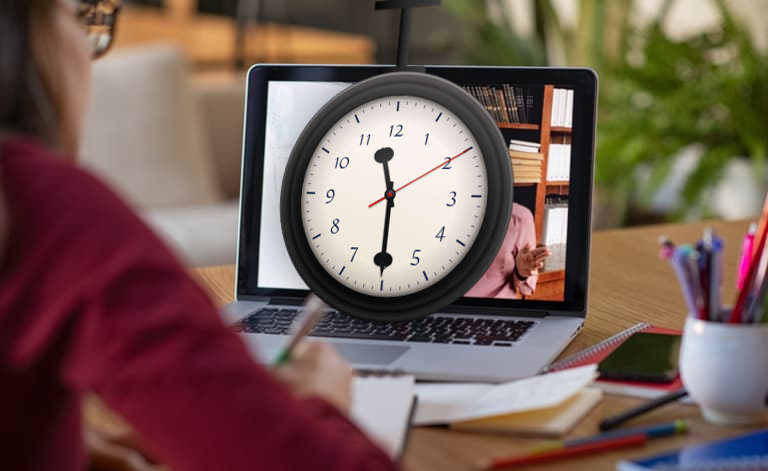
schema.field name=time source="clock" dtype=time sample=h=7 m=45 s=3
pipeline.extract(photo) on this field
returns h=11 m=30 s=10
